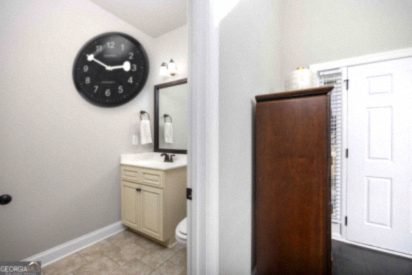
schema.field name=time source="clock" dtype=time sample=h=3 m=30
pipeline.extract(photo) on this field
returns h=2 m=50
